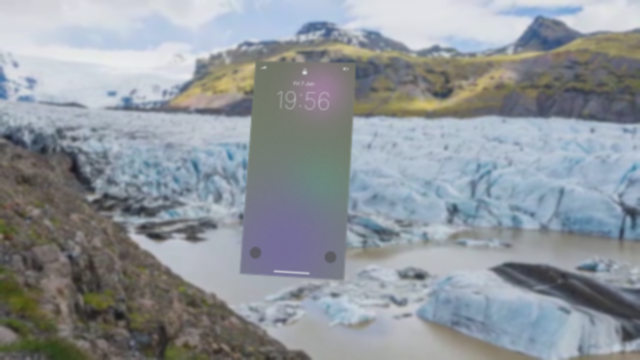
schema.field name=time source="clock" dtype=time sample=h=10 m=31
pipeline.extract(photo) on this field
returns h=19 m=56
